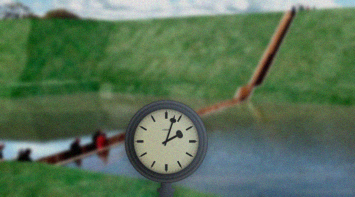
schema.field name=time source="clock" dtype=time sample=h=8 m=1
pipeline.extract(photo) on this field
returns h=2 m=3
